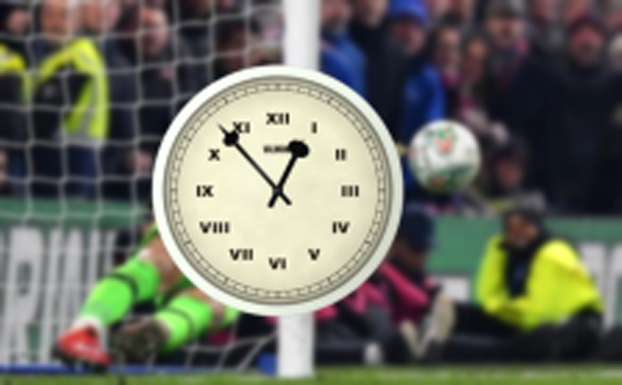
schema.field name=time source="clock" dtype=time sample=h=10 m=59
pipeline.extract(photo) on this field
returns h=12 m=53
